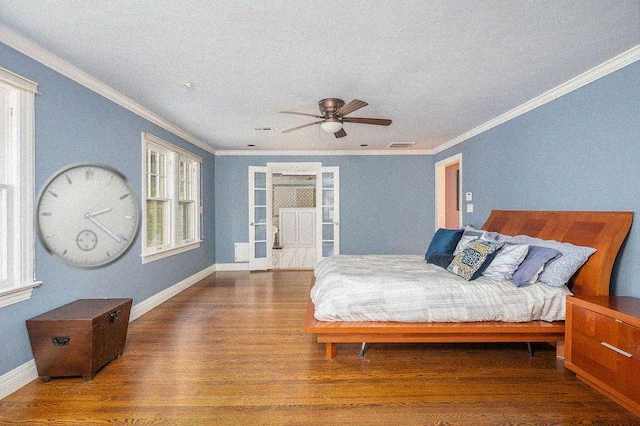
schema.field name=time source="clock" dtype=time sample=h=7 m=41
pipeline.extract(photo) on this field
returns h=2 m=21
